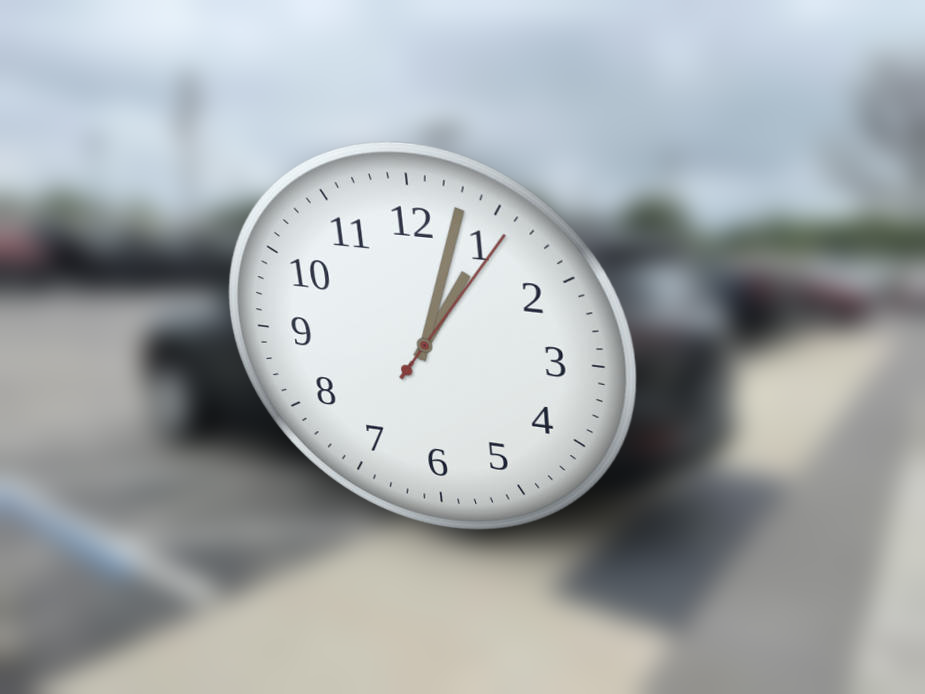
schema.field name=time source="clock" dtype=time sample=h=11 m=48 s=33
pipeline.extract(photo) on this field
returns h=1 m=3 s=6
